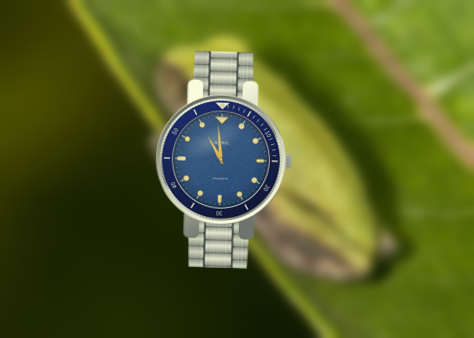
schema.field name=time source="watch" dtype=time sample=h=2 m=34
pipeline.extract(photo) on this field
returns h=10 m=59
